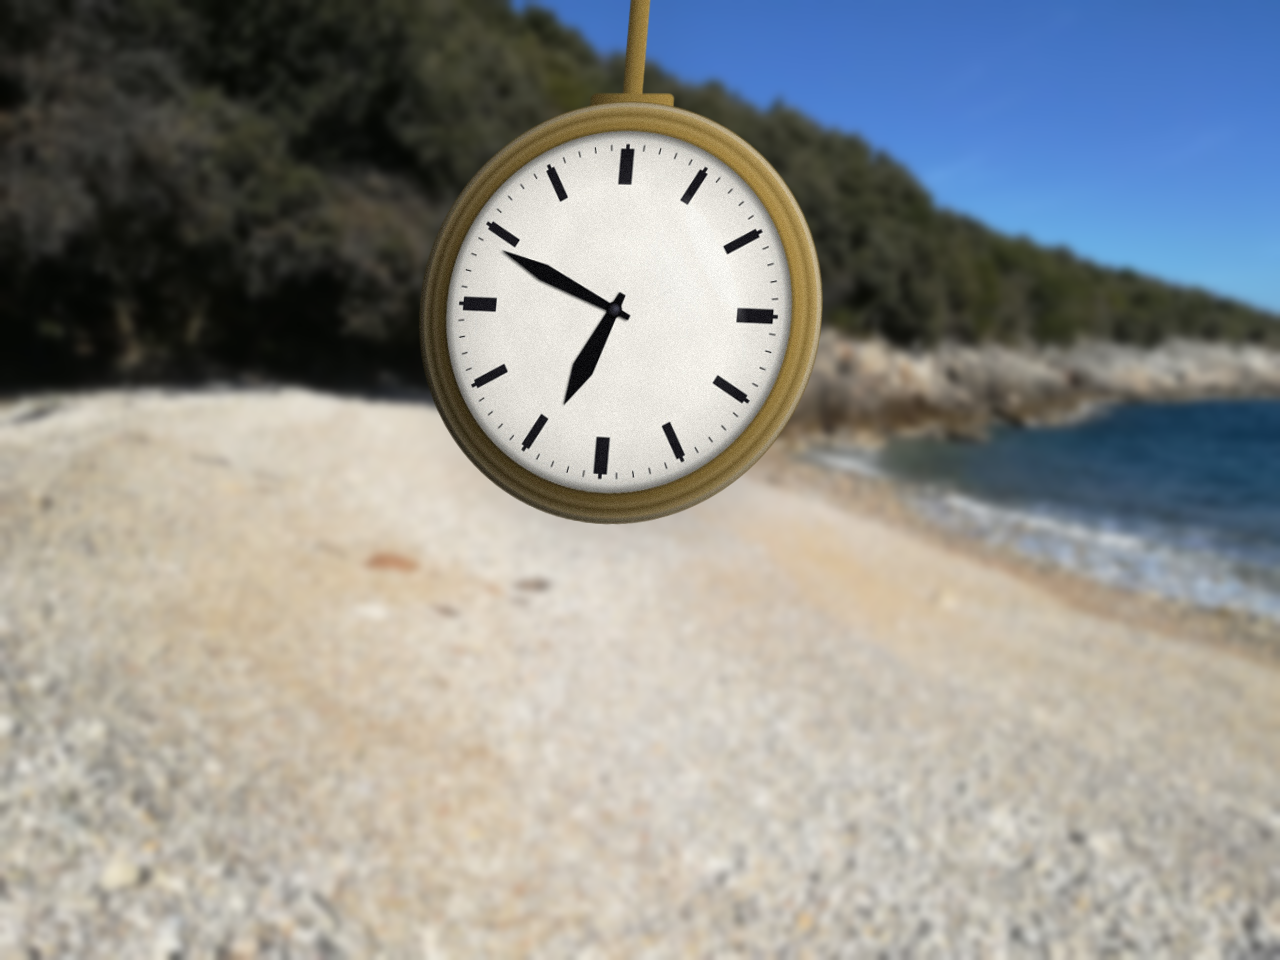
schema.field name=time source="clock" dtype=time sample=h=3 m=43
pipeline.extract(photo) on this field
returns h=6 m=49
